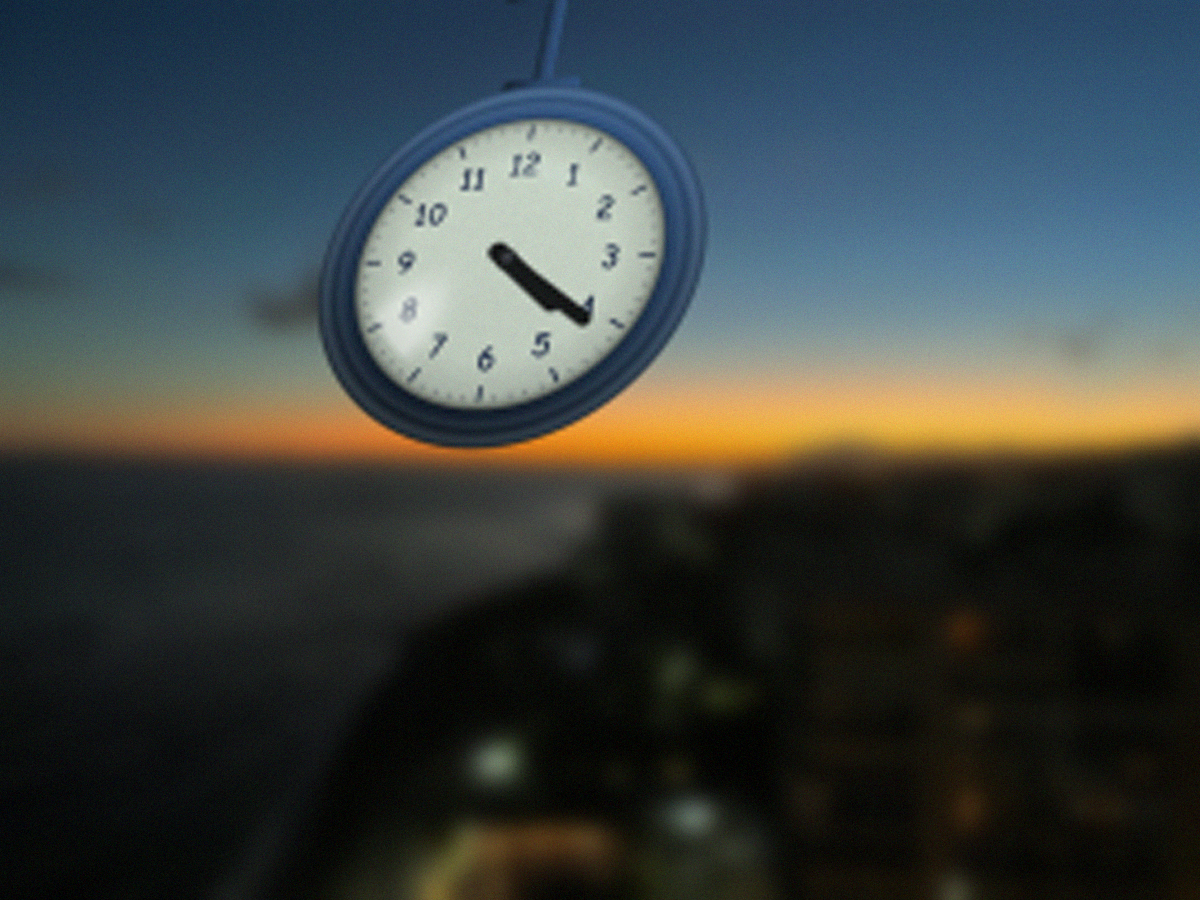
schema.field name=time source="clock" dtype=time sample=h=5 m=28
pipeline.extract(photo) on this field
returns h=4 m=21
